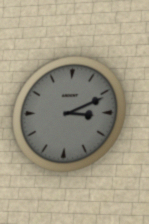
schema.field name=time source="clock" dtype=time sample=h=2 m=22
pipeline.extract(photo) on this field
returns h=3 m=11
